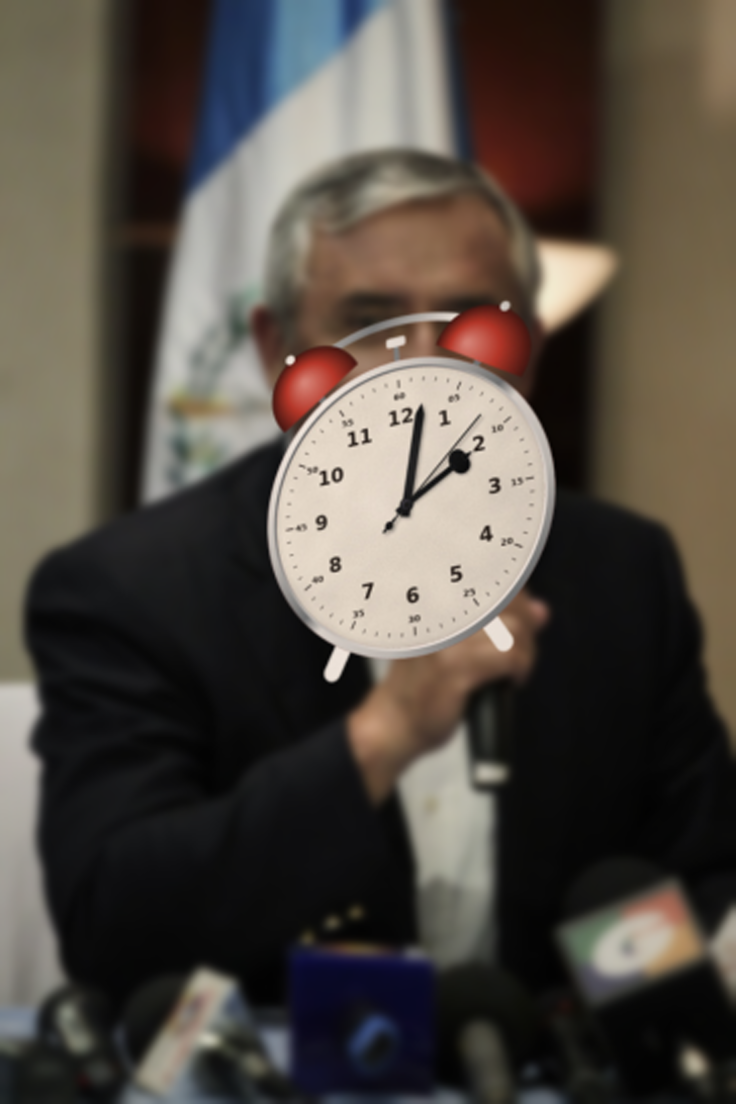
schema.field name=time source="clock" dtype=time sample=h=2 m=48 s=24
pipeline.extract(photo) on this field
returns h=2 m=2 s=8
